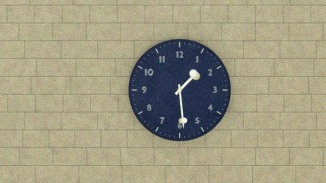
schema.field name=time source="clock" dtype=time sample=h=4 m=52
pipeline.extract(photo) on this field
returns h=1 m=29
